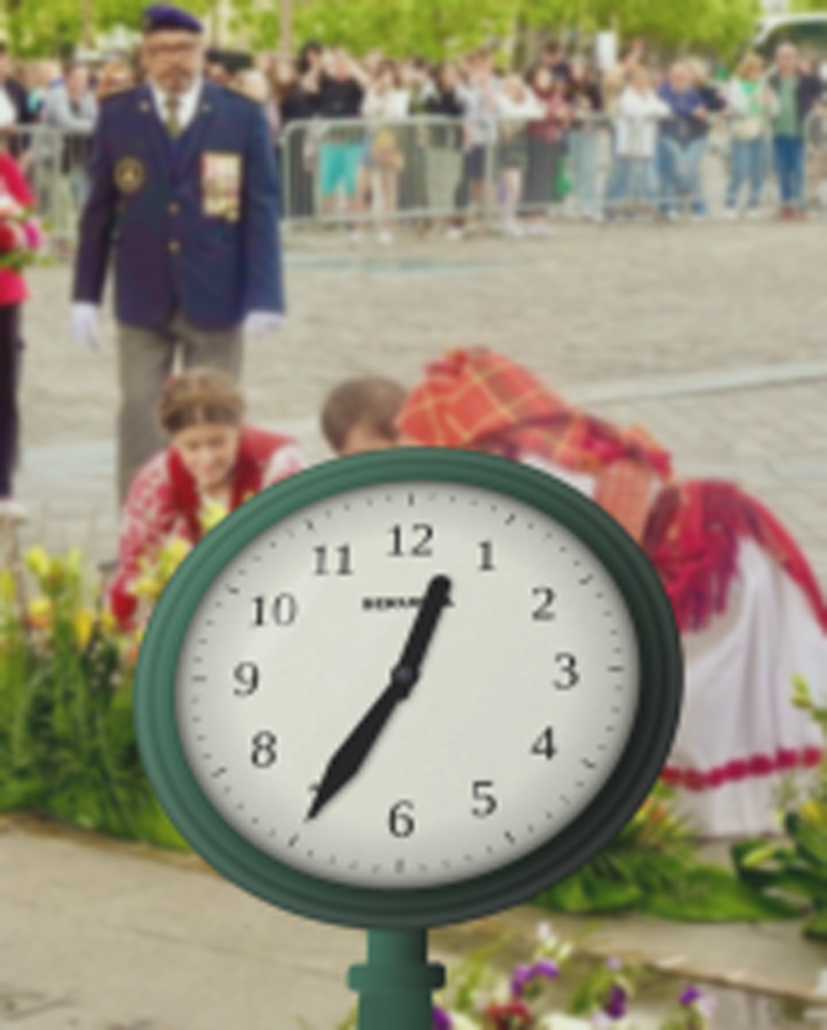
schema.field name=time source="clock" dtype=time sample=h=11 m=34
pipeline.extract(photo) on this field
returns h=12 m=35
